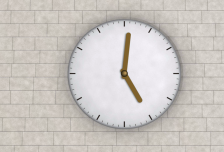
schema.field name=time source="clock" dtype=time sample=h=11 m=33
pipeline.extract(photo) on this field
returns h=5 m=1
